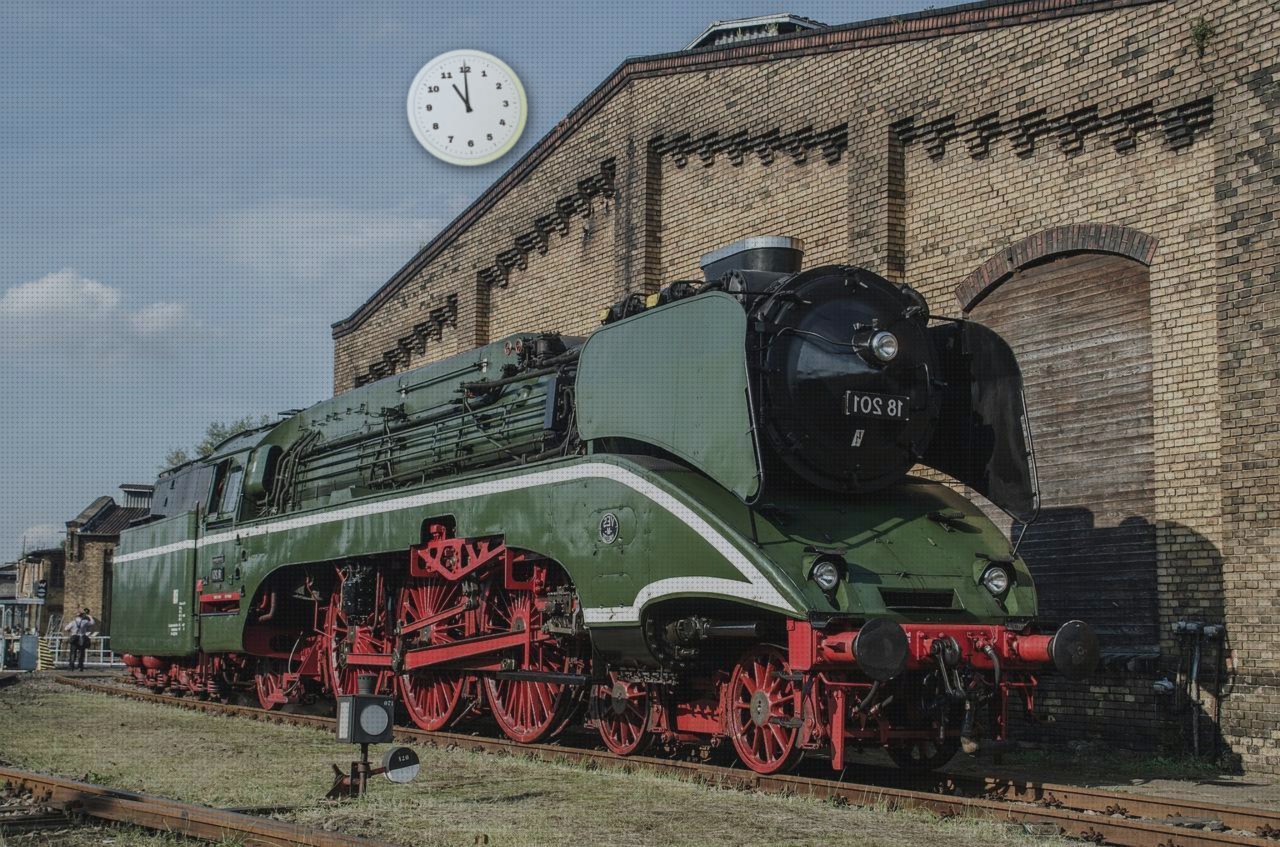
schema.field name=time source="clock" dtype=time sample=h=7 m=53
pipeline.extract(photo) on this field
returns h=11 m=0
